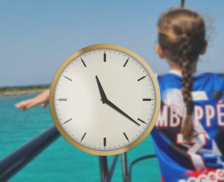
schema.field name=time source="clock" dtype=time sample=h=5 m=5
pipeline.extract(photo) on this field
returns h=11 m=21
